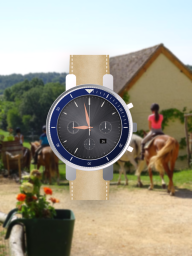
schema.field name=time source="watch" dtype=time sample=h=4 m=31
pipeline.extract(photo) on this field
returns h=8 m=58
